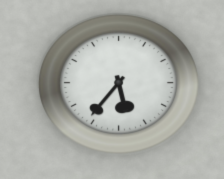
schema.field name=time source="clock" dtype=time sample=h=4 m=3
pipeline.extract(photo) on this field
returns h=5 m=36
